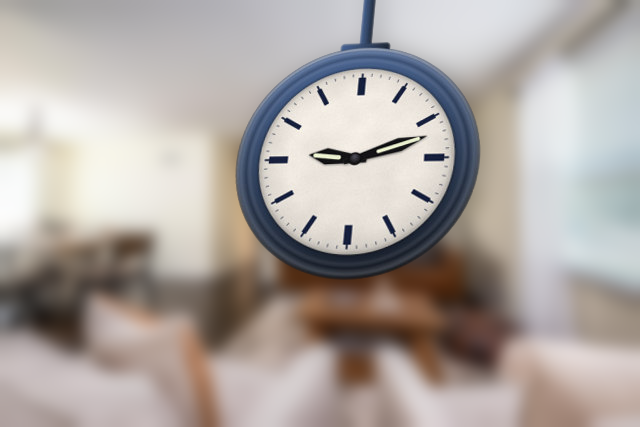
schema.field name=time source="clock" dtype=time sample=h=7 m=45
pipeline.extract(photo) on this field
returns h=9 m=12
